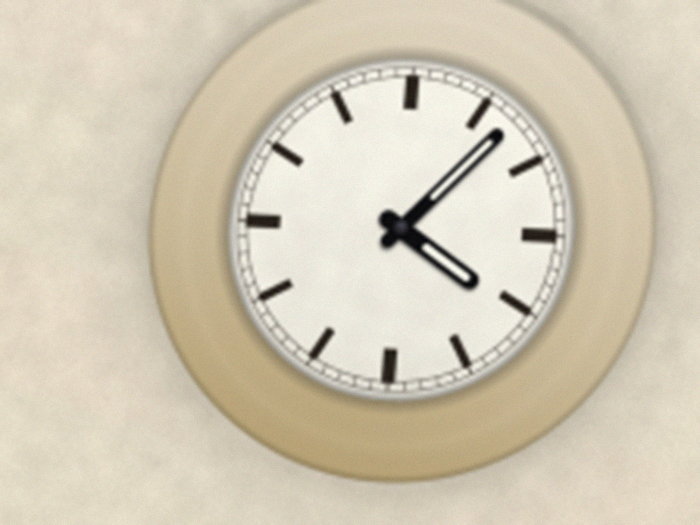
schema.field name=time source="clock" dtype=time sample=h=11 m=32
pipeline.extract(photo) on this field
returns h=4 m=7
